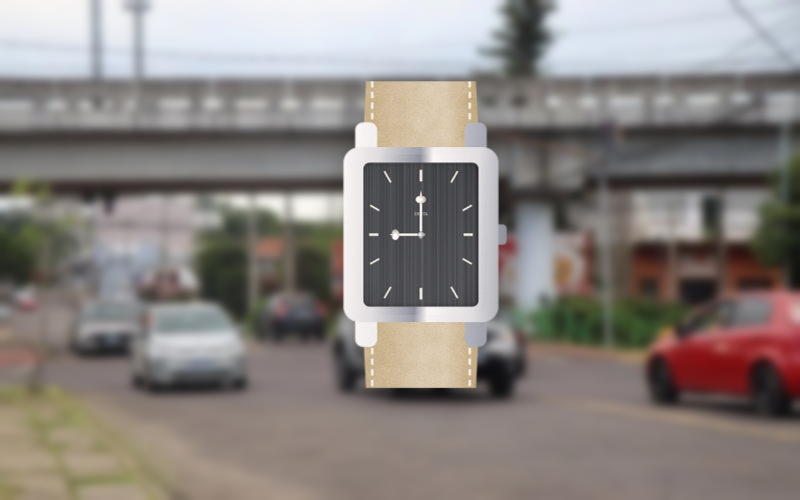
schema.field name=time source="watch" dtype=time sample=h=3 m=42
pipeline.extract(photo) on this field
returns h=9 m=0
